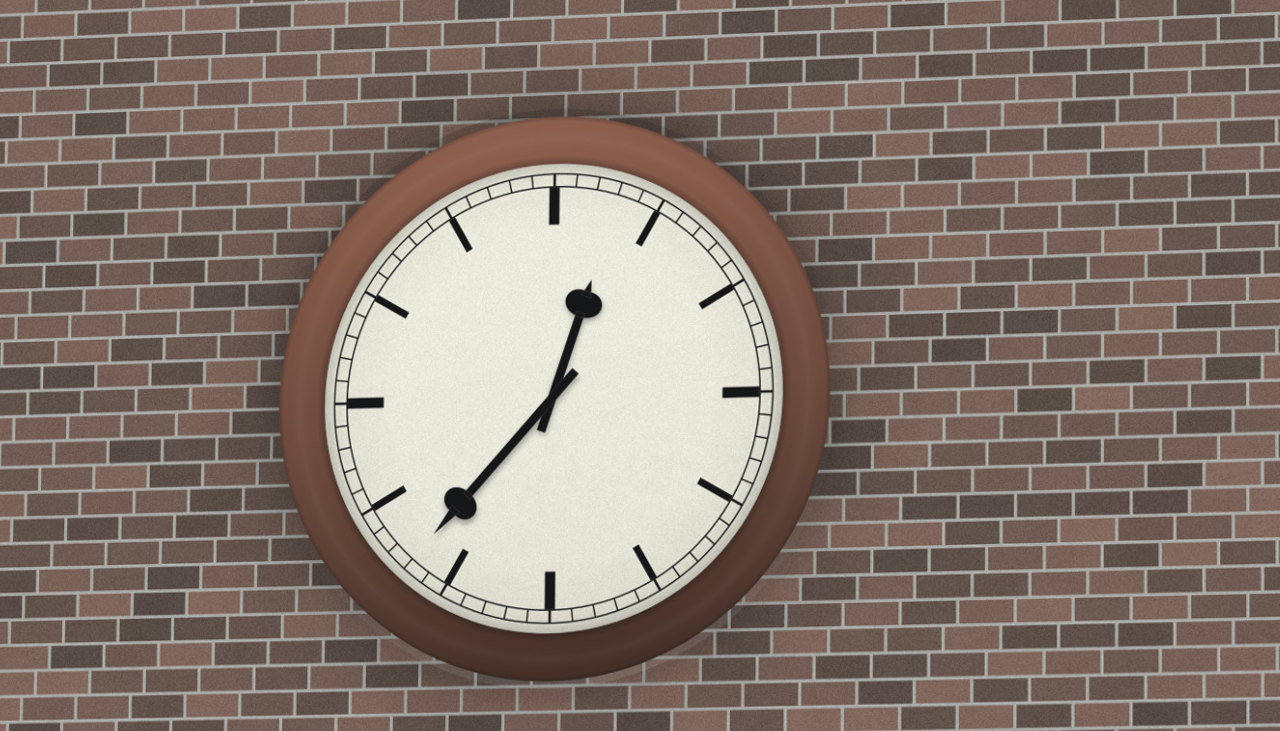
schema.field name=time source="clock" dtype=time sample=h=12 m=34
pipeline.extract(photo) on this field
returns h=12 m=37
